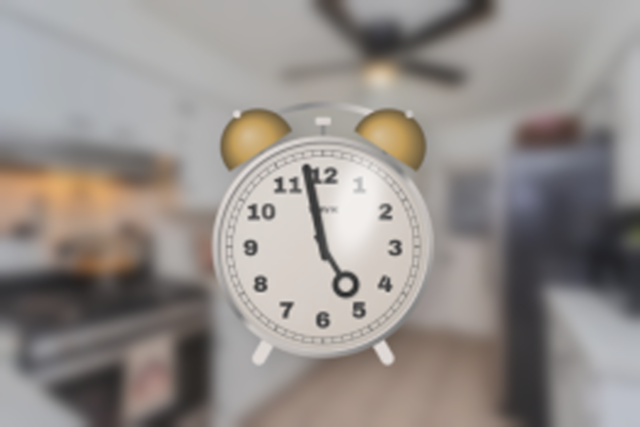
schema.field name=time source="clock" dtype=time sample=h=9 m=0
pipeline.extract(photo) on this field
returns h=4 m=58
